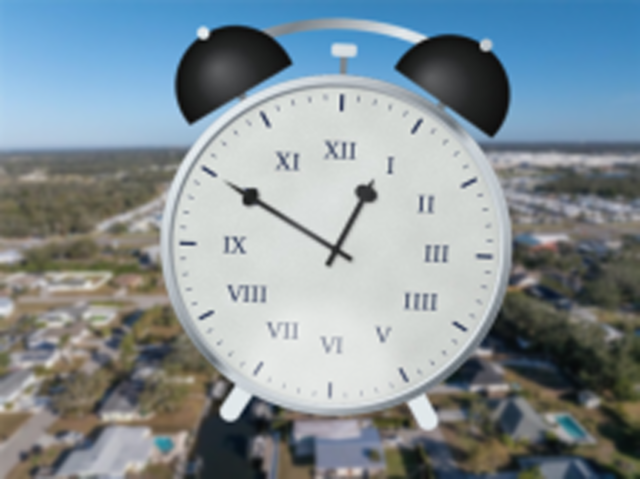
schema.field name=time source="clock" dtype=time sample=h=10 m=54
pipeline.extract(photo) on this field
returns h=12 m=50
